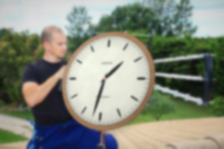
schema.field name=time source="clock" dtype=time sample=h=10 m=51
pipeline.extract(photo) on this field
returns h=1 m=32
